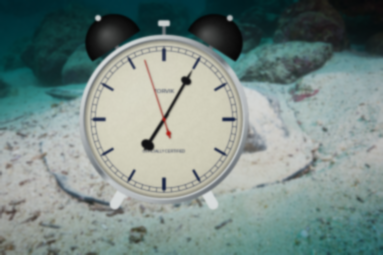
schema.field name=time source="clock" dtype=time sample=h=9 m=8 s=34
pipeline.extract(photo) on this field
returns h=7 m=4 s=57
